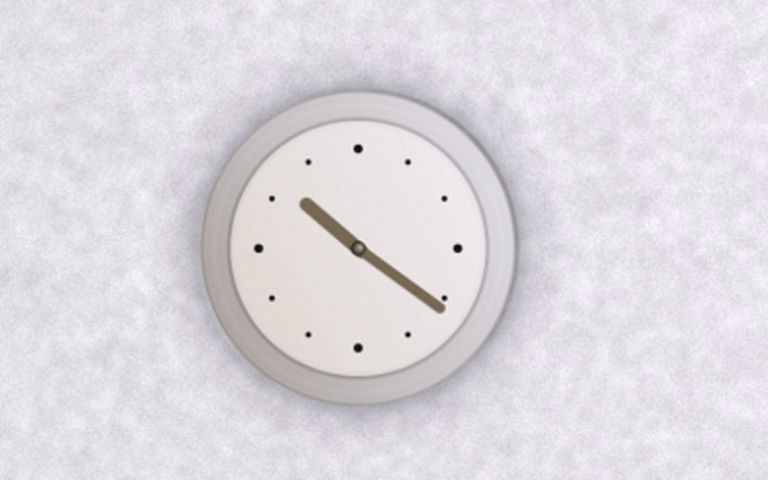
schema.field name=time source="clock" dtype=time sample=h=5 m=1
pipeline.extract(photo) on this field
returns h=10 m=21
